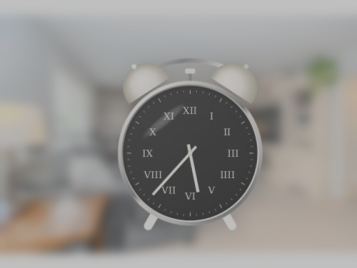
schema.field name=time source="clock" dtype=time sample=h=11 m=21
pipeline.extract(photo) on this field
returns h=5 m=37
